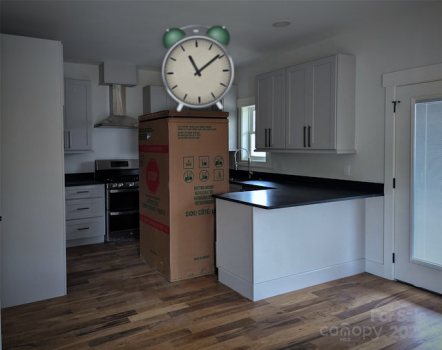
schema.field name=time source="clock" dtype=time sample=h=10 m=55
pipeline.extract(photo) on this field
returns h=11 m=9
